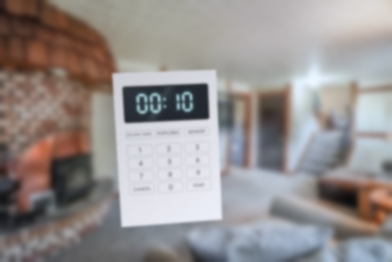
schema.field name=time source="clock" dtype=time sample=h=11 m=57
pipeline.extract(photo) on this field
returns h=0 m=10
